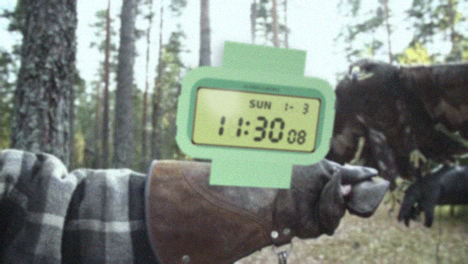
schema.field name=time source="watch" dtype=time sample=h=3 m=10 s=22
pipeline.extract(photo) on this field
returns h=11 m=30 s=8
